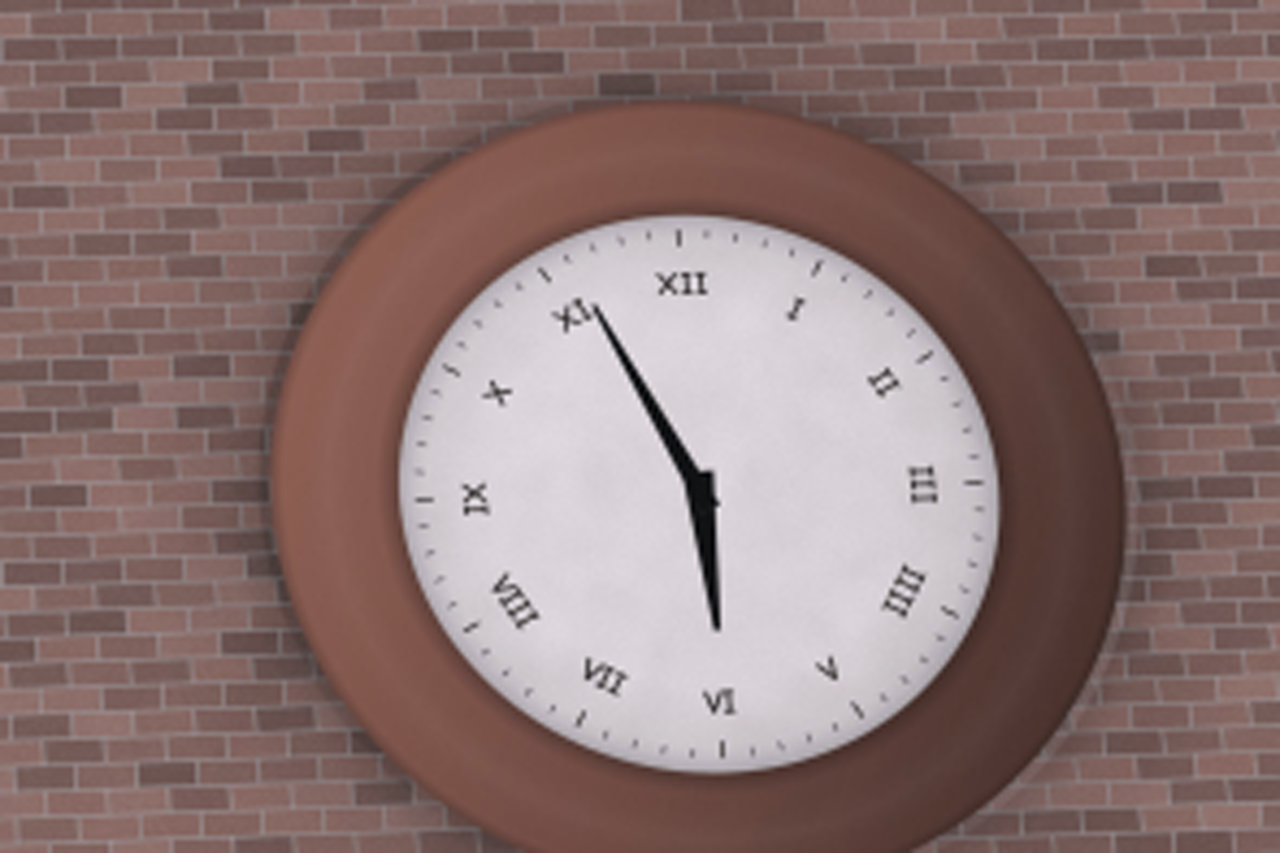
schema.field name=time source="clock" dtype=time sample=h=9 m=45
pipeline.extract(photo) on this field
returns h=5 m=56
